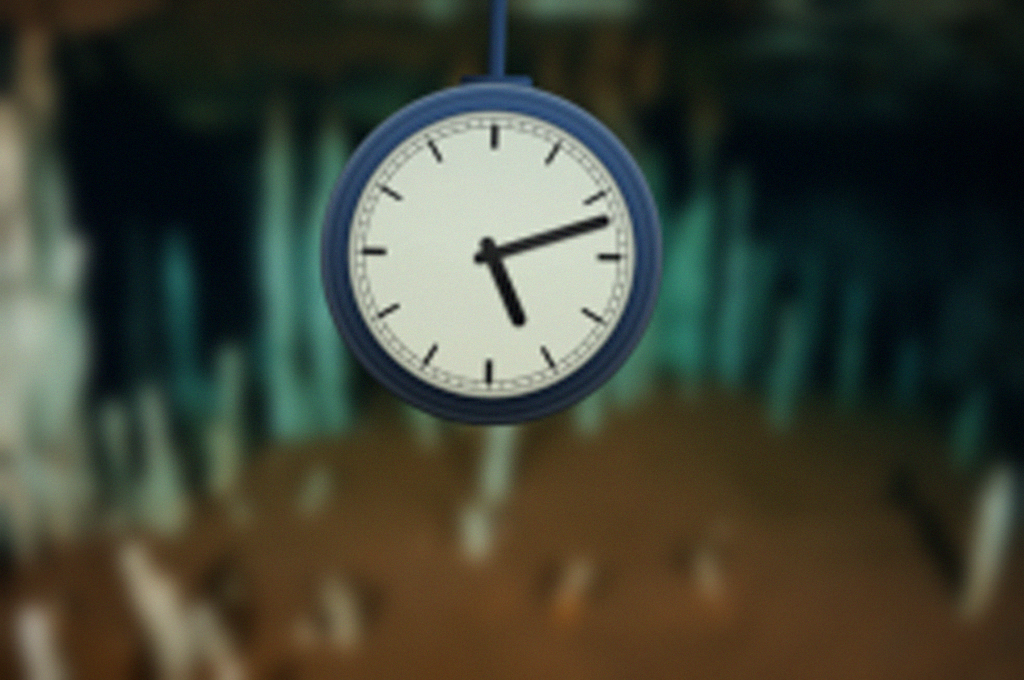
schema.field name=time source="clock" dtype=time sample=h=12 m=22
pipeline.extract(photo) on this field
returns h=5 m=12
